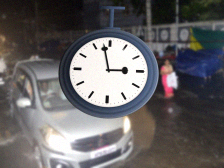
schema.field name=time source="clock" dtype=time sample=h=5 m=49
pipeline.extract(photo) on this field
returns h=2 m=58
